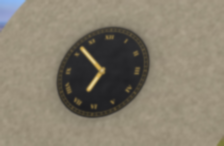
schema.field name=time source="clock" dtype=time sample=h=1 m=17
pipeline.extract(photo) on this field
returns h=6 m=52
